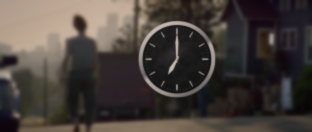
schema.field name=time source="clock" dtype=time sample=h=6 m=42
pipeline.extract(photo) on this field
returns h=7 m=0
